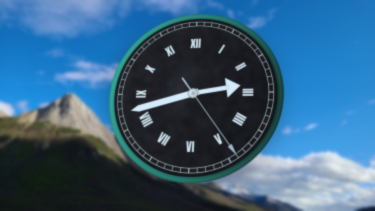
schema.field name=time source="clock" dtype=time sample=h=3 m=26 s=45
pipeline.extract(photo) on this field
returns h=2 m=42 s=24
